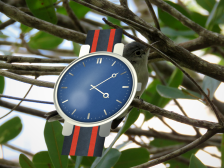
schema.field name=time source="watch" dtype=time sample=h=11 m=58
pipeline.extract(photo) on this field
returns h=4 m=9
